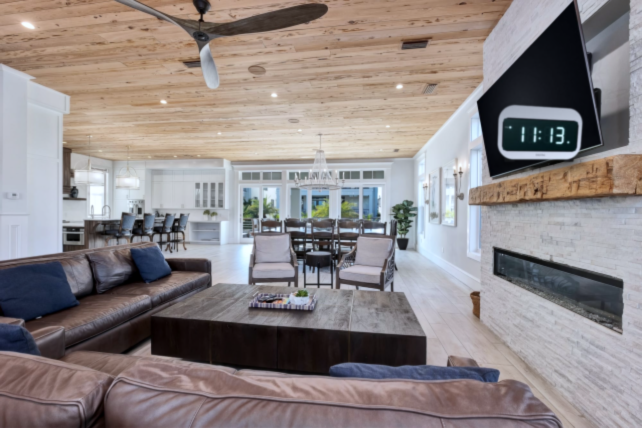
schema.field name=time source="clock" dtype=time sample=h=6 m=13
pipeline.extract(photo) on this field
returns h=11 m=13
